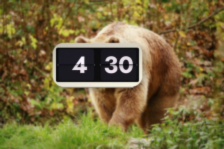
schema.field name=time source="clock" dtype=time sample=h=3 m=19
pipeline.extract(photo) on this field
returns h=4 m=30
